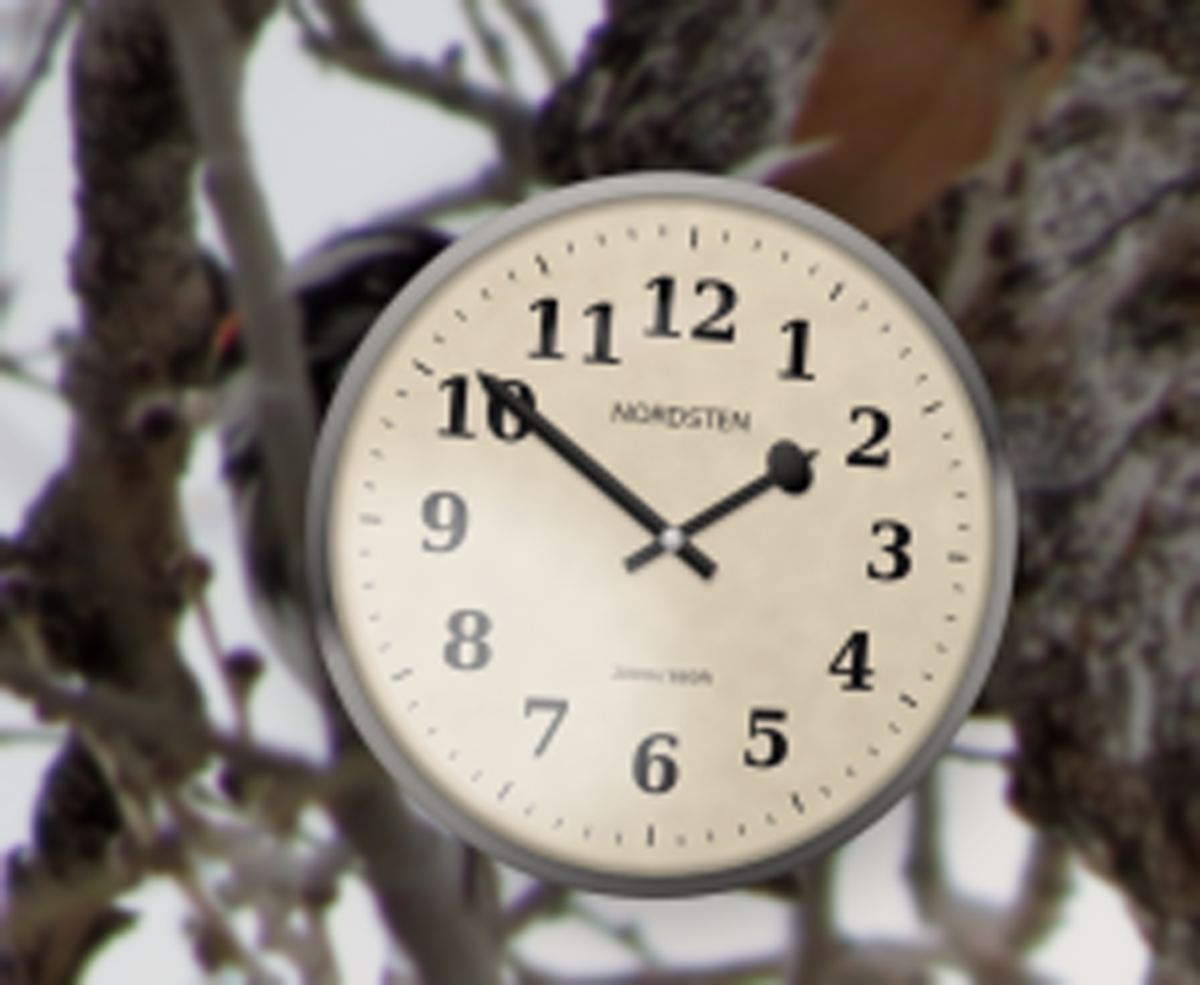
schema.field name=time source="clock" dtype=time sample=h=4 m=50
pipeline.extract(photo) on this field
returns h=1 m=51
